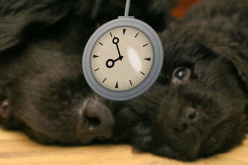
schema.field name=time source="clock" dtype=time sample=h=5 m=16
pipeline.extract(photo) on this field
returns h=7 m=56
